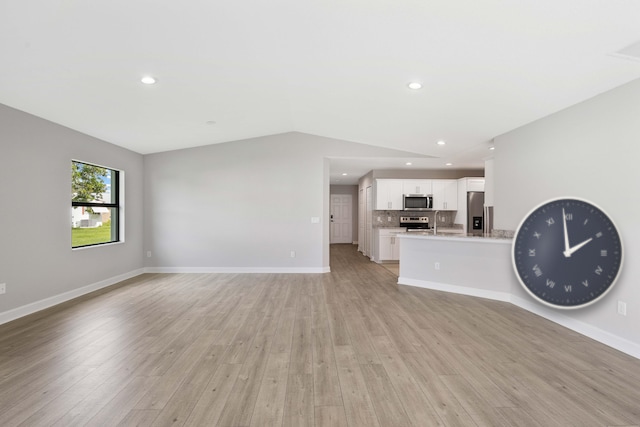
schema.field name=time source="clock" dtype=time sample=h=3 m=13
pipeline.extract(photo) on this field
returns h=1 m=59
